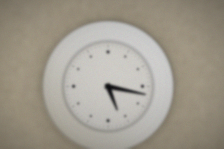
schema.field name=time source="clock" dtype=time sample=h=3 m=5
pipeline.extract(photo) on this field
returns h=5 m=17
